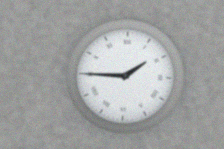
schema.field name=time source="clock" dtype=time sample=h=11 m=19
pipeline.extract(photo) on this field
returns h=1 m=45
